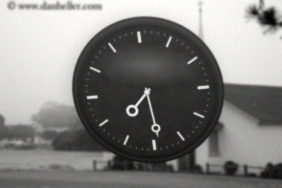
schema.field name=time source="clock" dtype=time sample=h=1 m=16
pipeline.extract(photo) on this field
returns h=7 m=29
